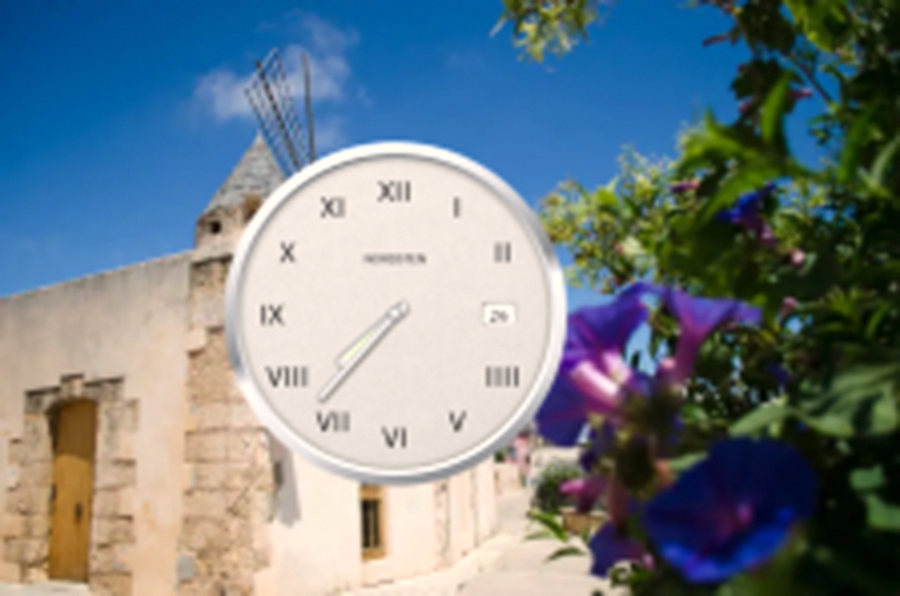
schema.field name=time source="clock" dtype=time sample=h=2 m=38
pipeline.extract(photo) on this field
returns h=7 m=37
